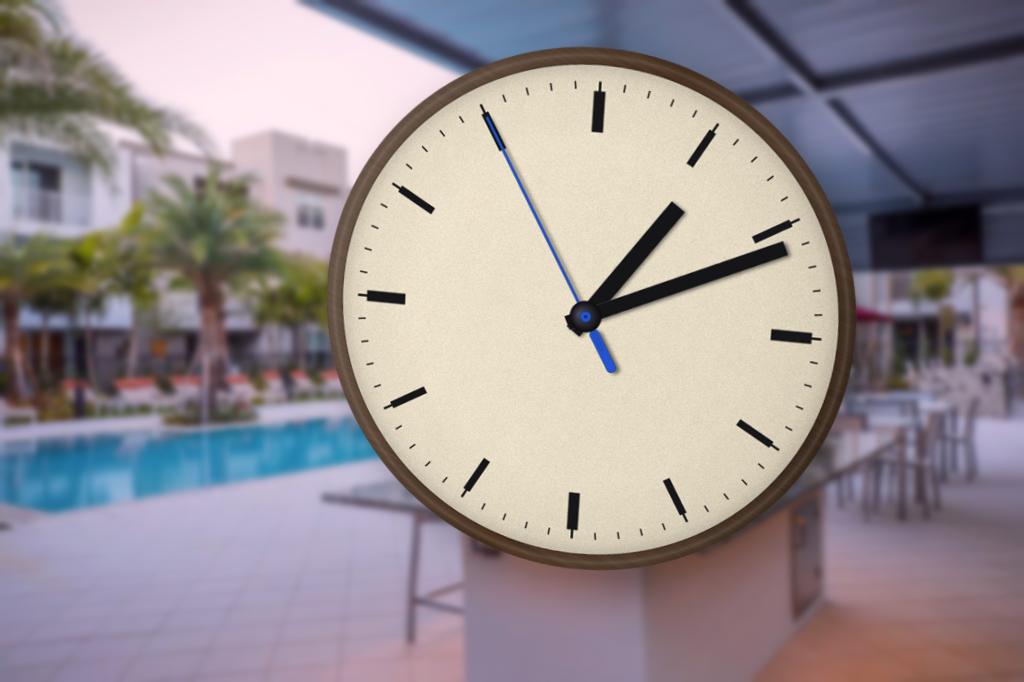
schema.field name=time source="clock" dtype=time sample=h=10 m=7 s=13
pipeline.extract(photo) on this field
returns h=1 m=10 s=55
